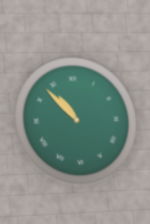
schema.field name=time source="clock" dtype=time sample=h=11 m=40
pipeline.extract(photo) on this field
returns h=10 m=53
